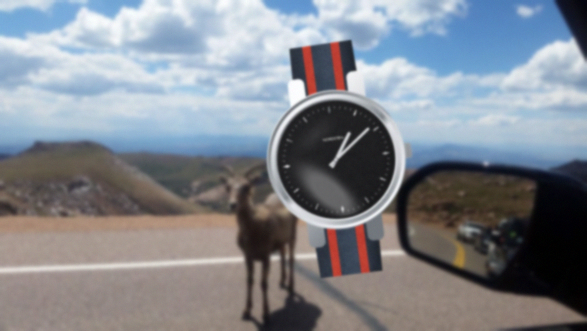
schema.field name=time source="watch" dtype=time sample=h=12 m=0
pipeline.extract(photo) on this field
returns h=1 m=9
